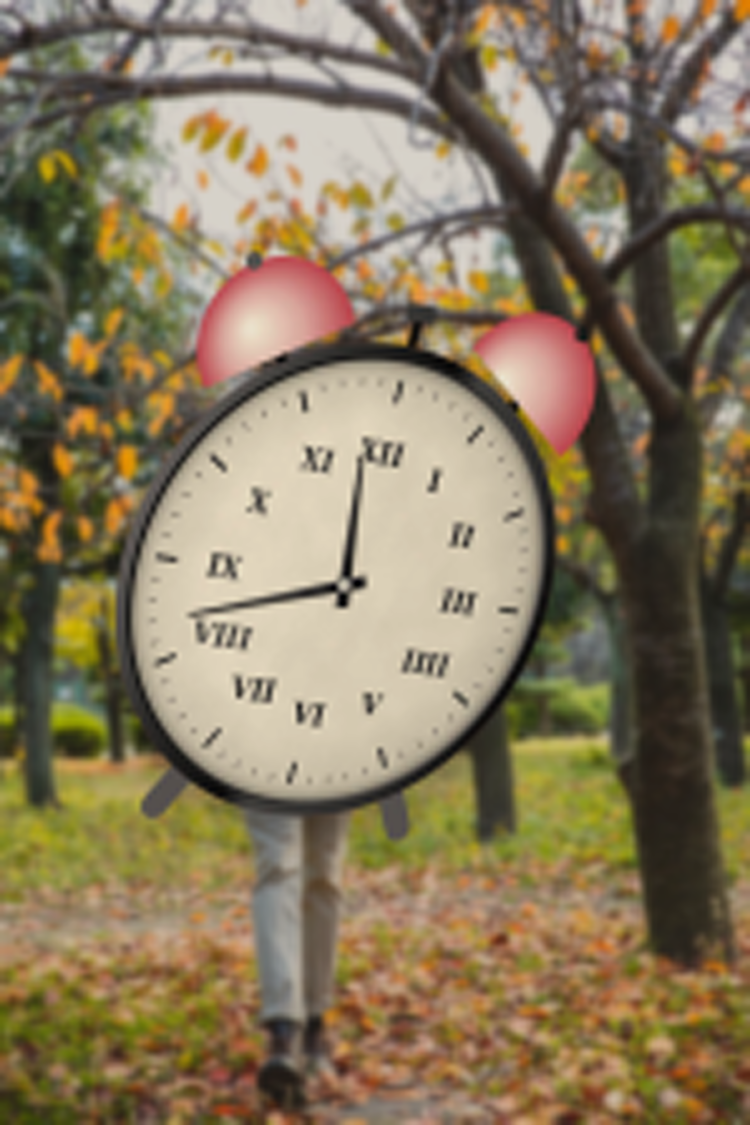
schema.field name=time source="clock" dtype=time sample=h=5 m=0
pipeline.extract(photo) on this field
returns h=11 m=42
